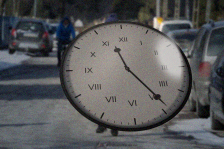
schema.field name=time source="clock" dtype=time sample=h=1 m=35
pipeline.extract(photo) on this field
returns h=11 m=24
